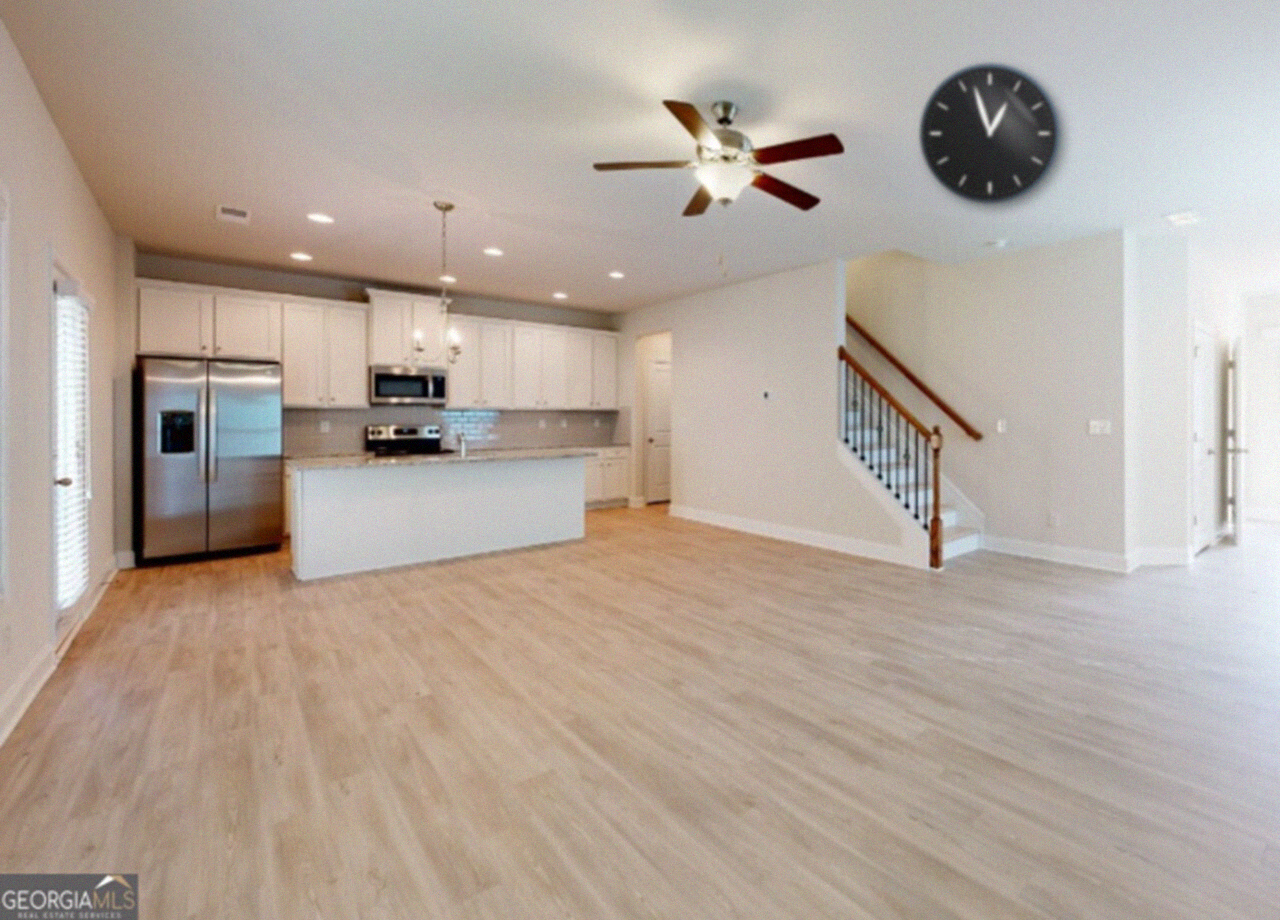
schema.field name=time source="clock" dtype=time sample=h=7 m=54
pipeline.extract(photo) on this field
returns h=12 m=57
